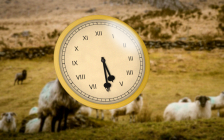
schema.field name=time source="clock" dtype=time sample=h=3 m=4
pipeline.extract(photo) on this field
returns h=5 m=30
